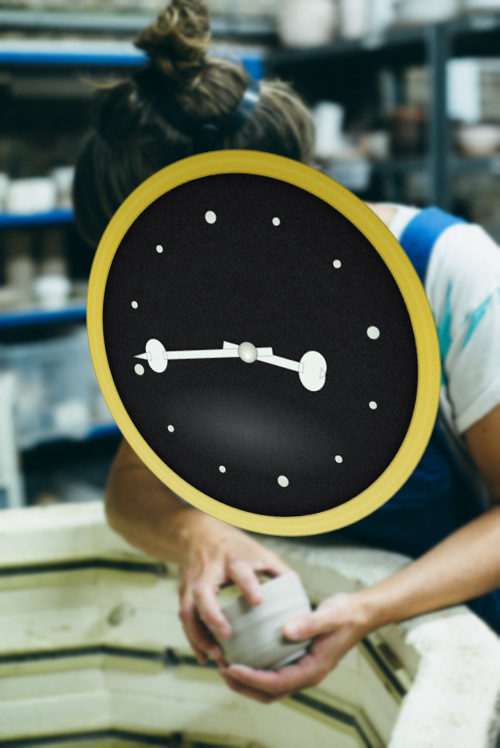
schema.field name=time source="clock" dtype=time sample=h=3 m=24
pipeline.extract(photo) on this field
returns h=3 m=46
